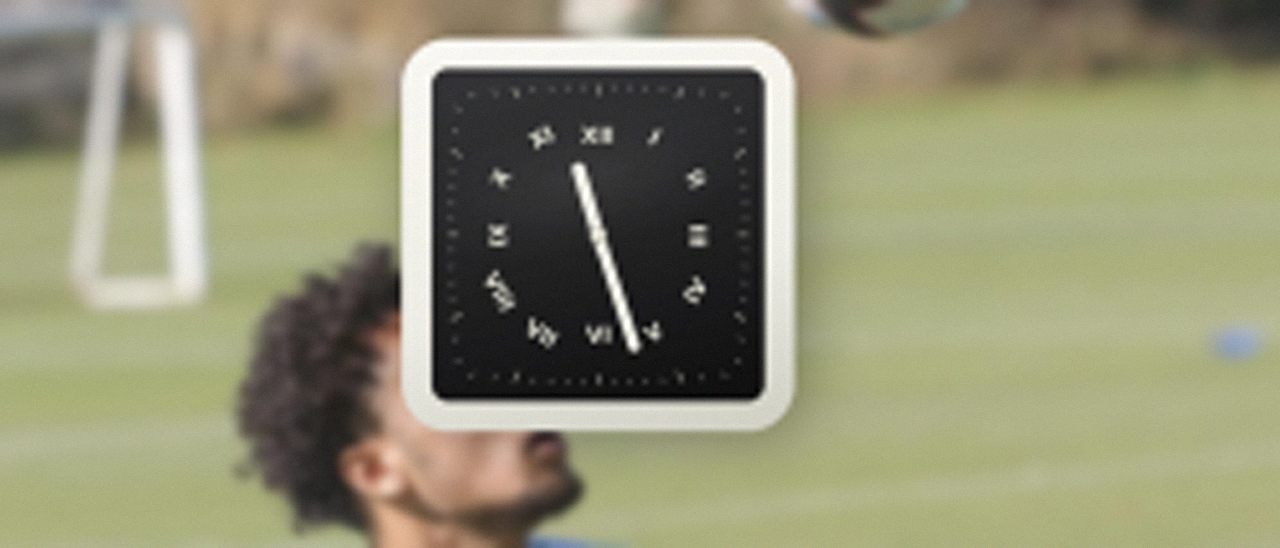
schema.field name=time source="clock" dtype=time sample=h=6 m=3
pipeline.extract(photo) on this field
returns h=11 m=27
